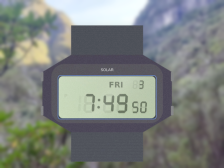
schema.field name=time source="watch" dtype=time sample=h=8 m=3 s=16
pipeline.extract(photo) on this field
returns h=7 m=49 s=50
